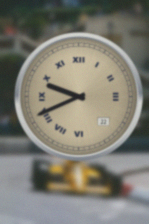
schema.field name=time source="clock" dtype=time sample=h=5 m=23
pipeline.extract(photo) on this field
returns h=9 m=41
